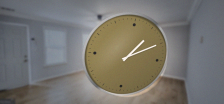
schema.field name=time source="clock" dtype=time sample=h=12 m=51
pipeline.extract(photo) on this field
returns h=1 m=10
